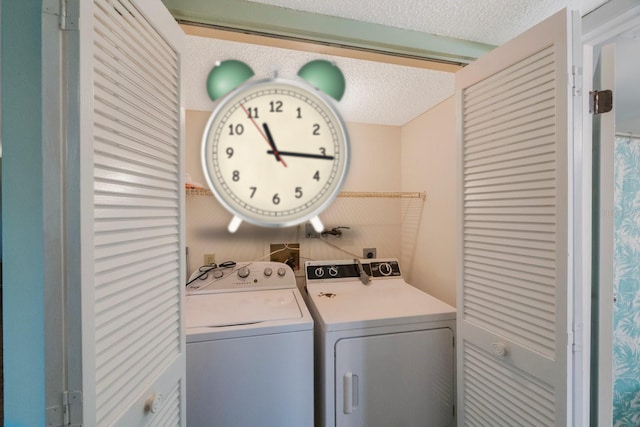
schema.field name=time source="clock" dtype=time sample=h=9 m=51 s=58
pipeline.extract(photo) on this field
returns h=11 m=15 s=54
